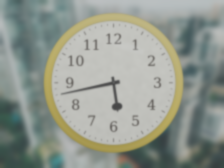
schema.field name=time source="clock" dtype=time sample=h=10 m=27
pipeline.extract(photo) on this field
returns h=5 m=43
